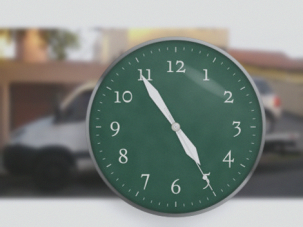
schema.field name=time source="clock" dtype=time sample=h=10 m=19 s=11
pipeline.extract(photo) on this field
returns h=4 m=54 s=25
